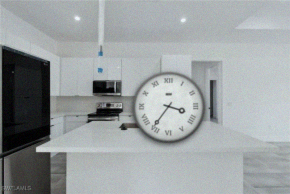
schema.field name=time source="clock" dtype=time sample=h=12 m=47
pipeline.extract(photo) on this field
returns h=3 m=36
